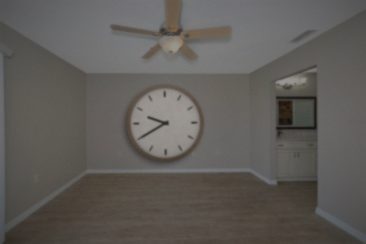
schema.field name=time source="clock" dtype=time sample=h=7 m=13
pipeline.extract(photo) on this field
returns h=9 m=40
